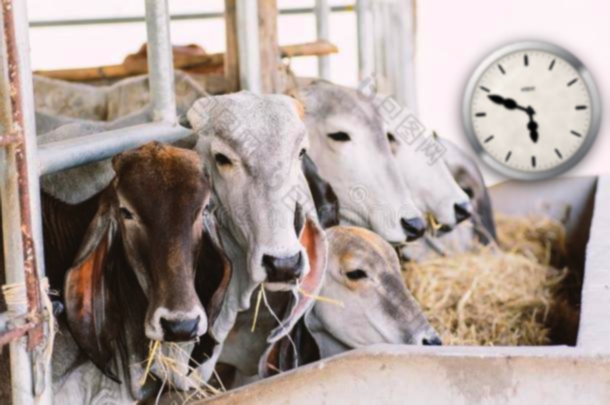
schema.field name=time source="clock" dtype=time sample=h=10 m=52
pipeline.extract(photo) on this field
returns h=5 m=49
